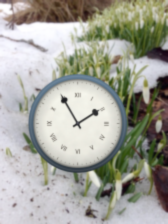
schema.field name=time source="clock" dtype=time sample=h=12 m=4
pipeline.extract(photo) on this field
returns h=1 m=55
